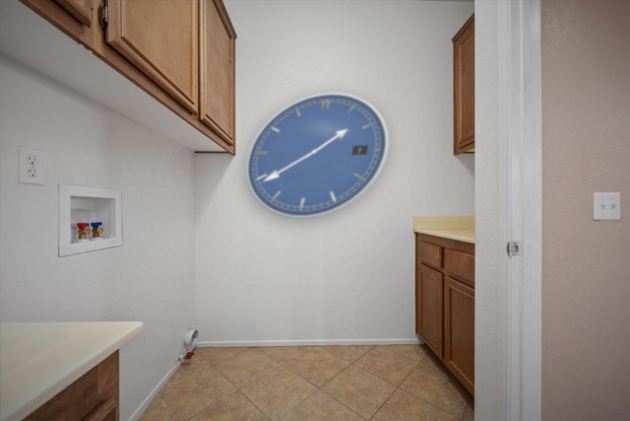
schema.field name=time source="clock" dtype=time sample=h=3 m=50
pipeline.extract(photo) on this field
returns h=1 m=39
